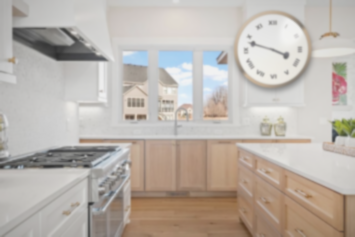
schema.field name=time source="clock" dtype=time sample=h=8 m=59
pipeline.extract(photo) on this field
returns h=3 m=48
